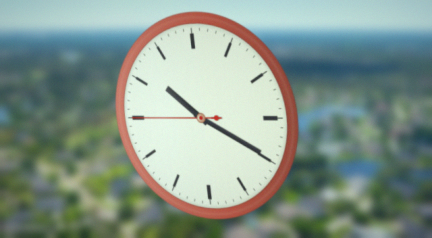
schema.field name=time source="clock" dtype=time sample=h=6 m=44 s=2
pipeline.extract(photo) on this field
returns h=10 m=19 s=45
